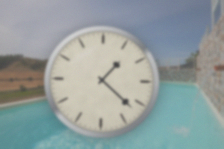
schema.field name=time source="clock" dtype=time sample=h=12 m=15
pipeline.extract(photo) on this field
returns h=1 m=22
